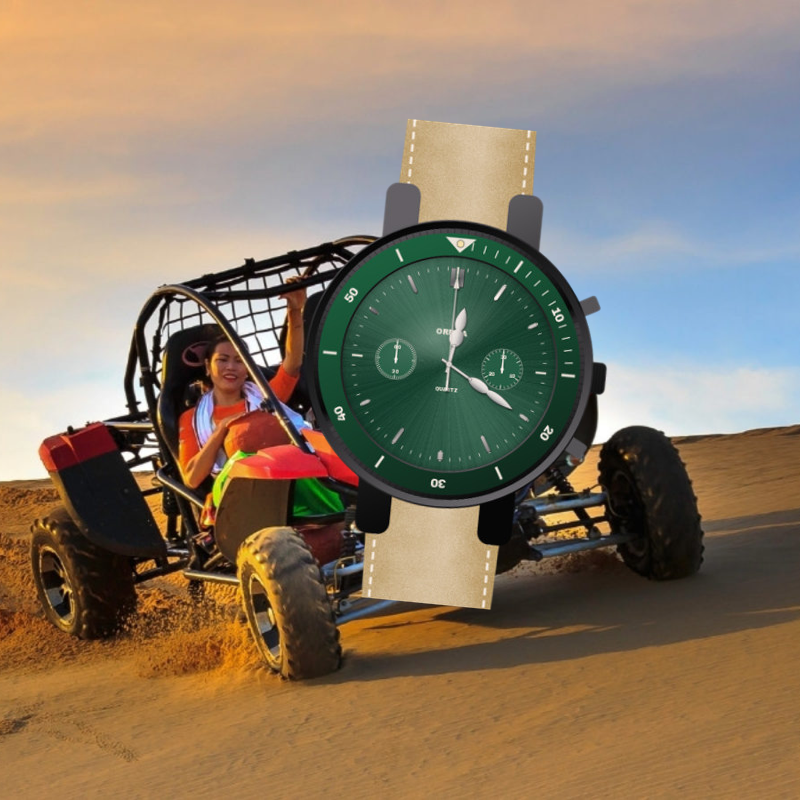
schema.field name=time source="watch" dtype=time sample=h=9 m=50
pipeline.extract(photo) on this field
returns h=12 m=20
